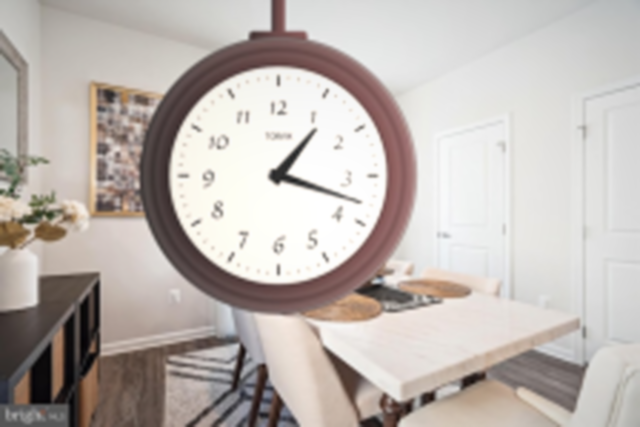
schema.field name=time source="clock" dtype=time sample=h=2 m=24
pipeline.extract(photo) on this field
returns h=1 m=18
